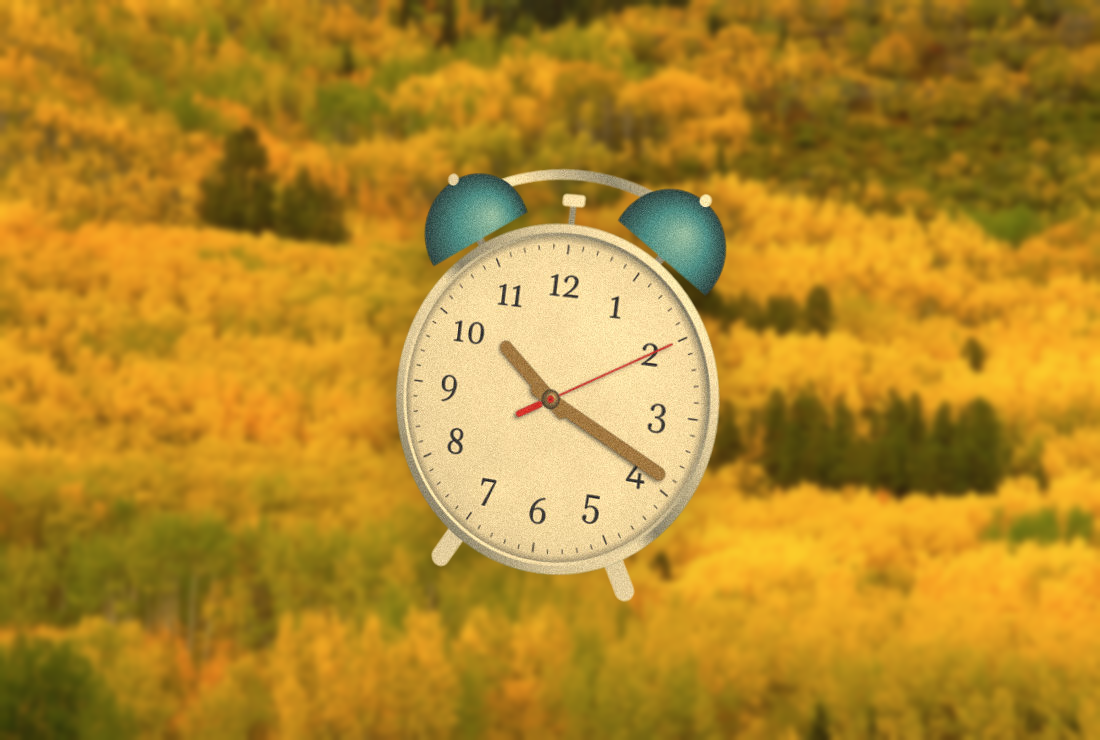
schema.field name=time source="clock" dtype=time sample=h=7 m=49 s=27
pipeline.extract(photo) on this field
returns h=10 m=19 s=10
